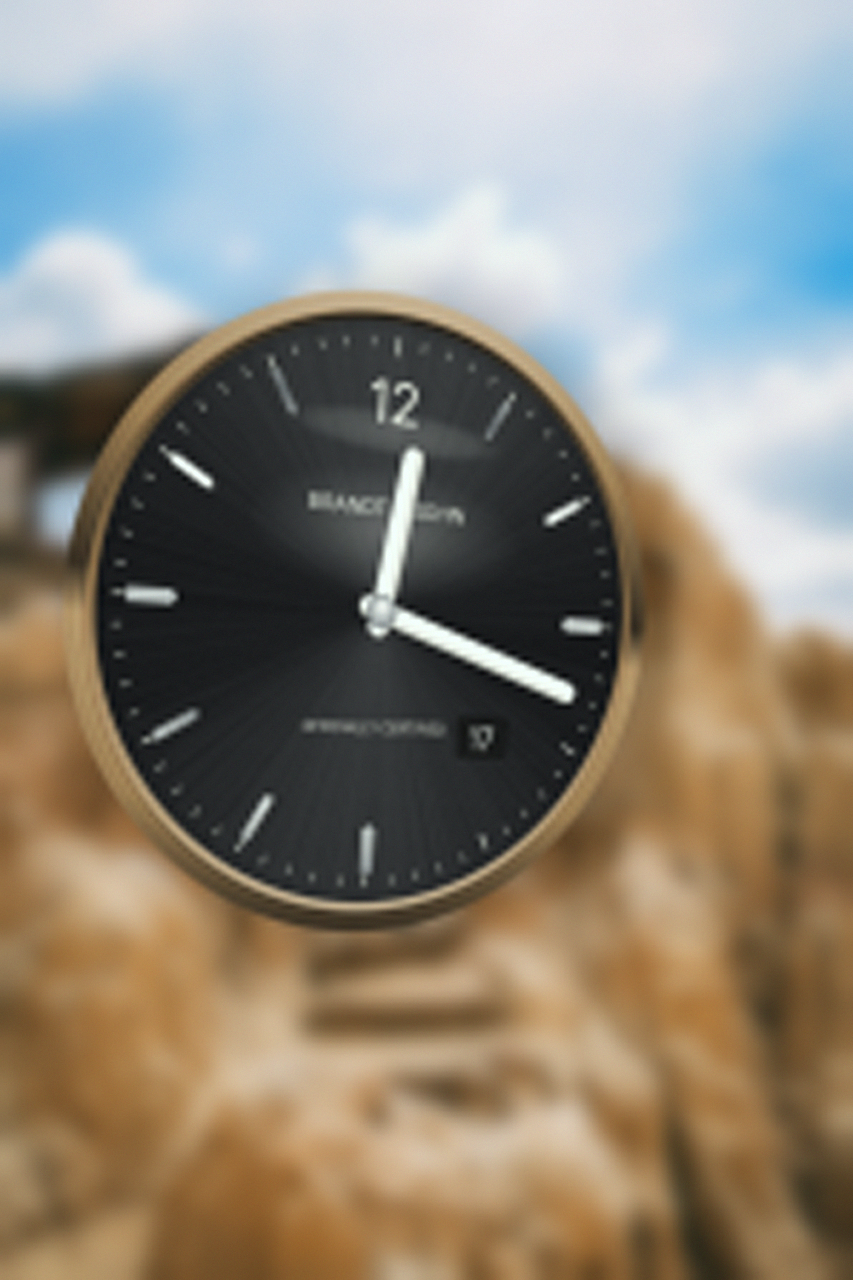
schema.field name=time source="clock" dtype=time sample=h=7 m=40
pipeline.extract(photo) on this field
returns h=12 m=18
